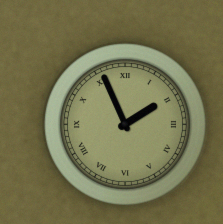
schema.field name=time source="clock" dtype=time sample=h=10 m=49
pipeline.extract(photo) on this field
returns h=1 m=56
